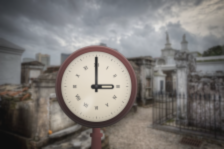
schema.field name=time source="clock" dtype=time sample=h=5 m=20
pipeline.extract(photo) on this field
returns h=3 m=0
